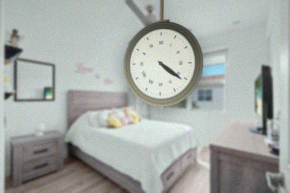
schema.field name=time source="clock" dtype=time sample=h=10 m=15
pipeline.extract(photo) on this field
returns h=4 m=21
